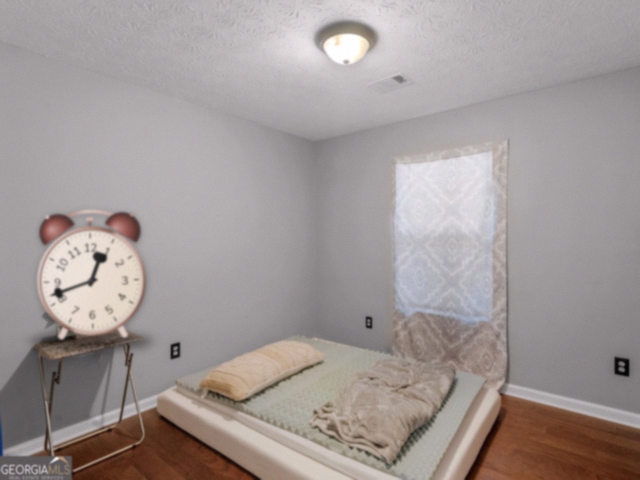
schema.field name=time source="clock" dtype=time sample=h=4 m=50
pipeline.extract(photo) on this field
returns h=12 m=42
